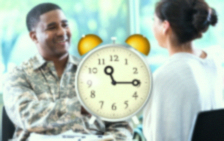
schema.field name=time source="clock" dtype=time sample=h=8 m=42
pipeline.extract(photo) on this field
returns h=11 m=15
